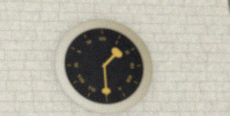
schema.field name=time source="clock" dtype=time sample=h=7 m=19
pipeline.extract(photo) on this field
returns h=1 m=30
